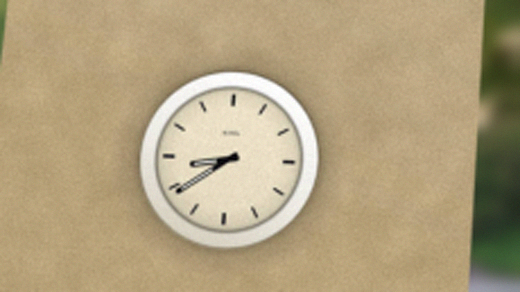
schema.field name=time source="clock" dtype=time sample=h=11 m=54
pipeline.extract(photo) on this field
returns h=8 m=39
